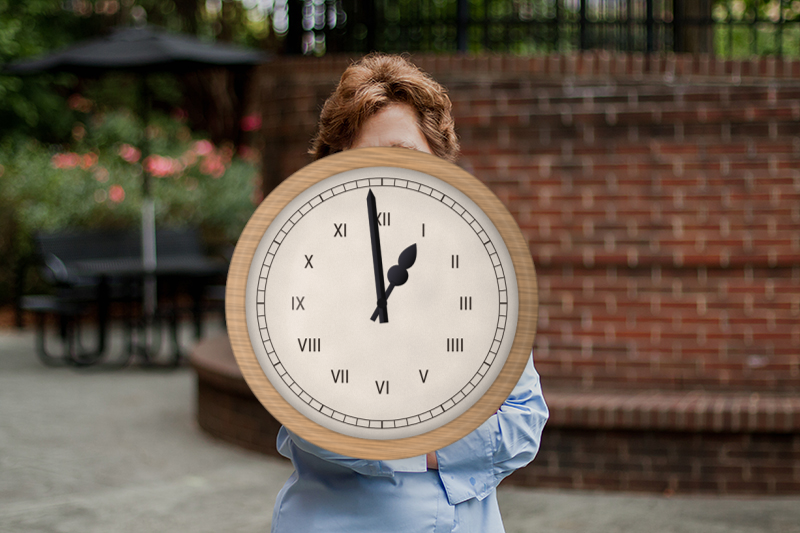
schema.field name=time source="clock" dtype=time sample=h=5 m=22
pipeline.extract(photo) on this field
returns h=12 m=59
